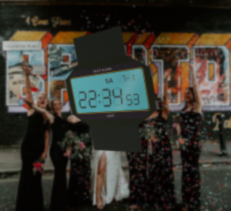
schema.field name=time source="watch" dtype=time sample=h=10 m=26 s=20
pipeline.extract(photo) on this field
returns h=22 m=34 s=53
